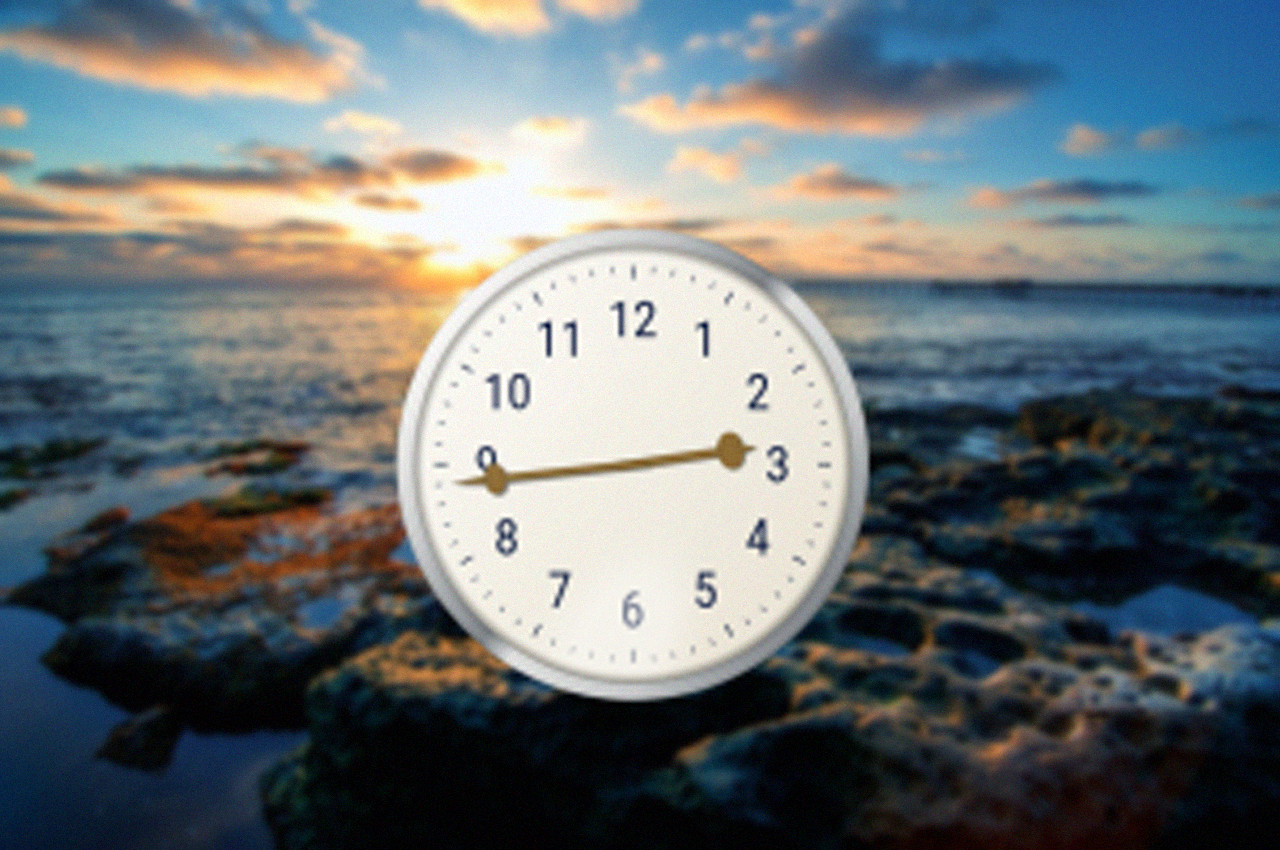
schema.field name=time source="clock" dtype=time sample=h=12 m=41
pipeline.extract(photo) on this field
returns h=2 m=44
